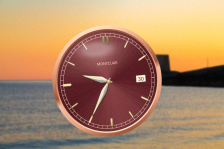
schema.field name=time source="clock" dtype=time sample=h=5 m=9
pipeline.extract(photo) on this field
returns h=9 m=35
